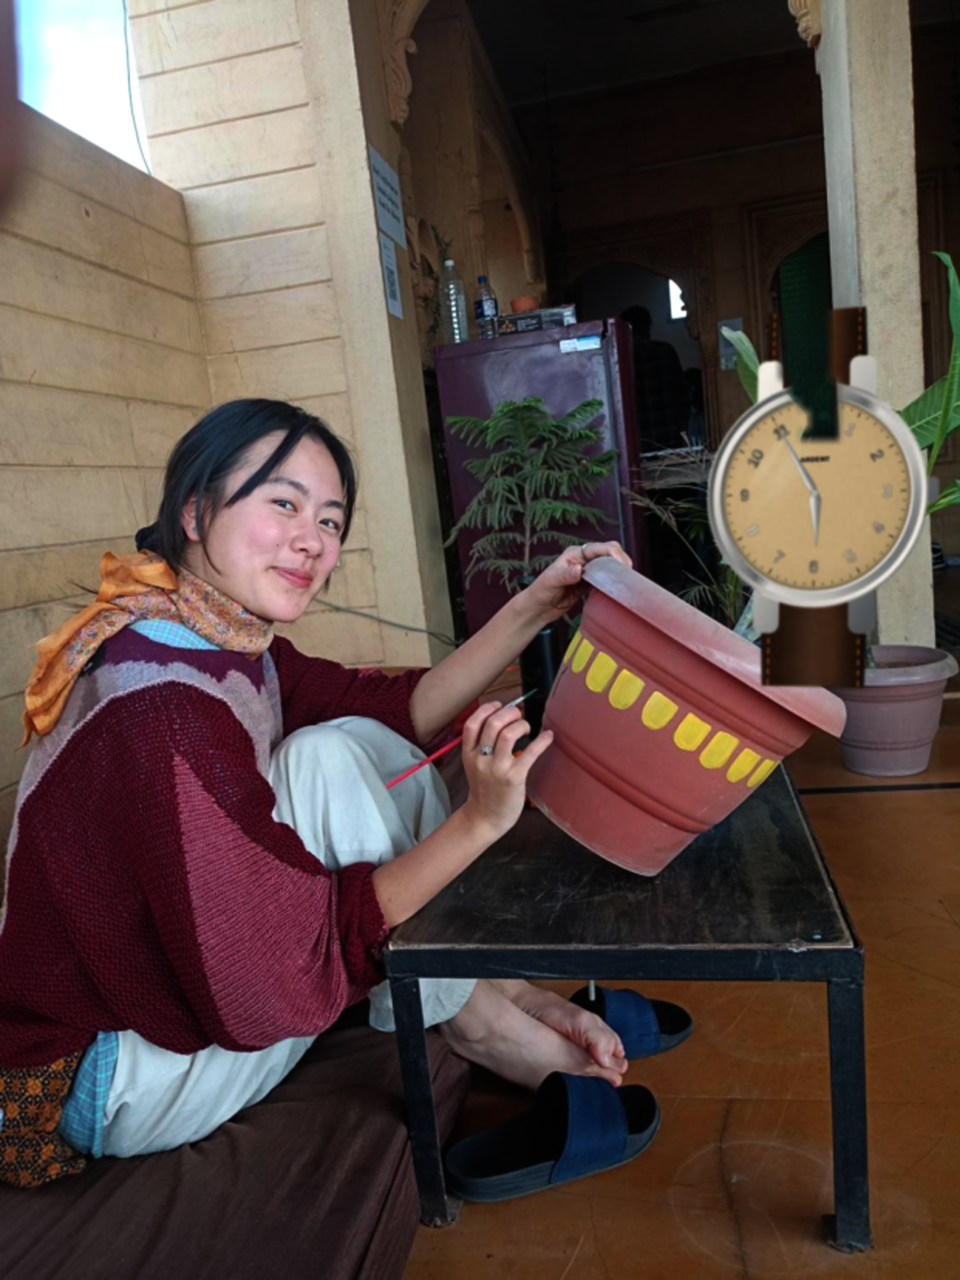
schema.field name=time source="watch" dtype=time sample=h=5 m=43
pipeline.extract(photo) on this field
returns h=5 m=55
